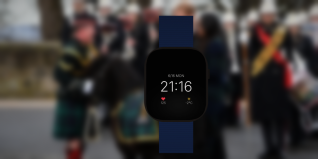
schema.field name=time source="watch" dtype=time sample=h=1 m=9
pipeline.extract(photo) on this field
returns h=21 m=16
